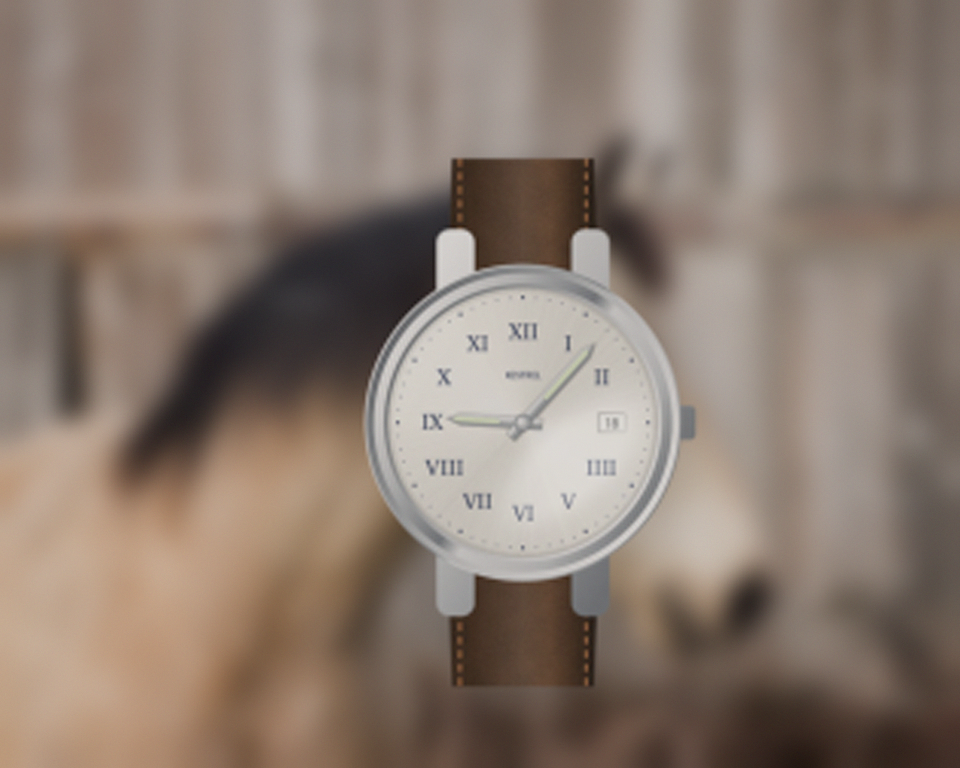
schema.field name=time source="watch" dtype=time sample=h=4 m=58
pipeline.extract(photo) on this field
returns h=9 m=7
